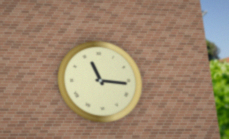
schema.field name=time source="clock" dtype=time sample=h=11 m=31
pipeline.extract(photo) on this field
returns h=11 m=16
